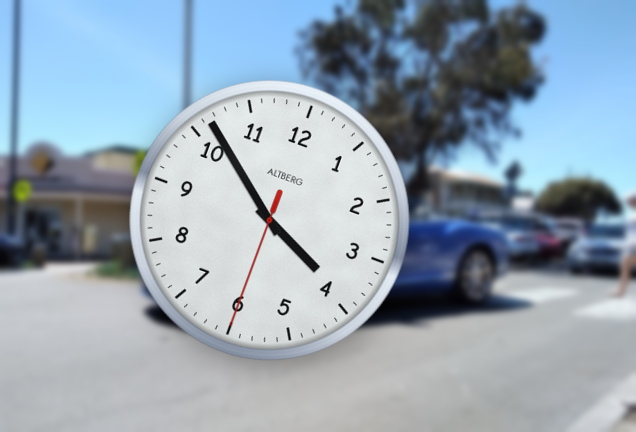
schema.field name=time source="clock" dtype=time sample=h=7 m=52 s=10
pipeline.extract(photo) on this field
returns h=3 m=51 s=30
